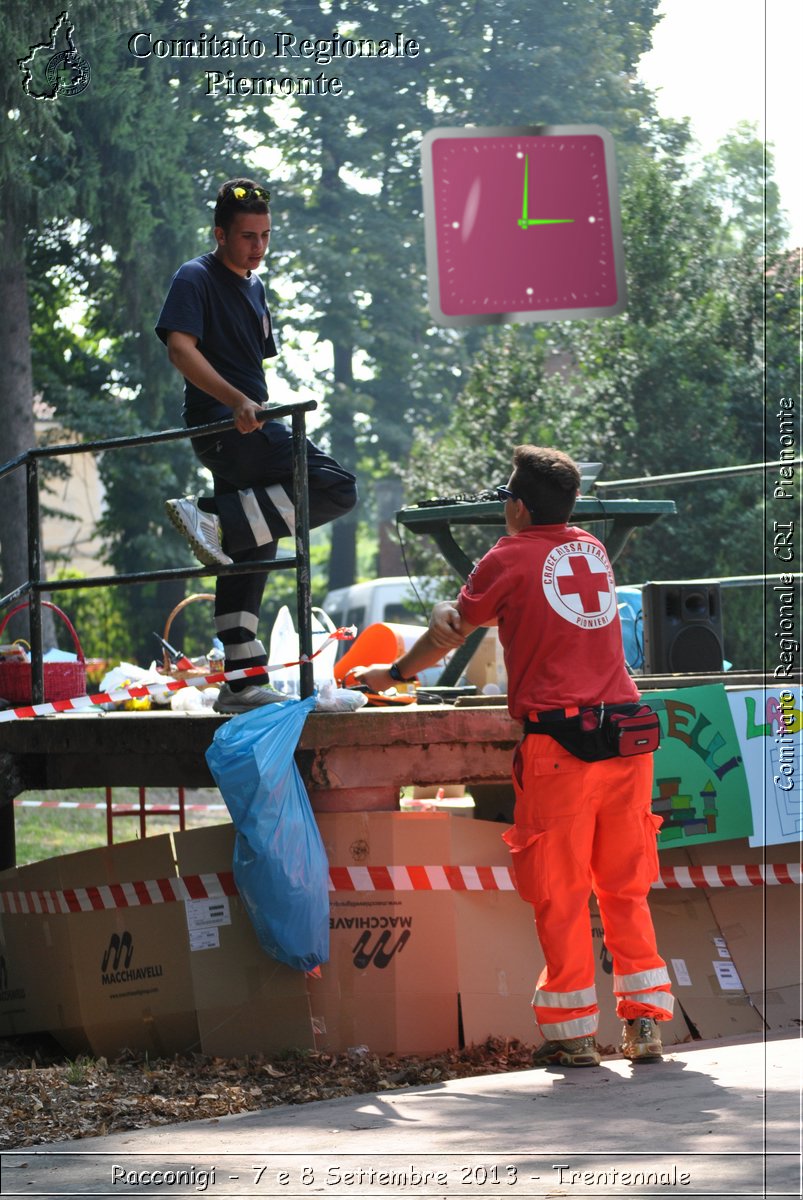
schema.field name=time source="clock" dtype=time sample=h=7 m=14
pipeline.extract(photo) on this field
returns h=3 m=1
